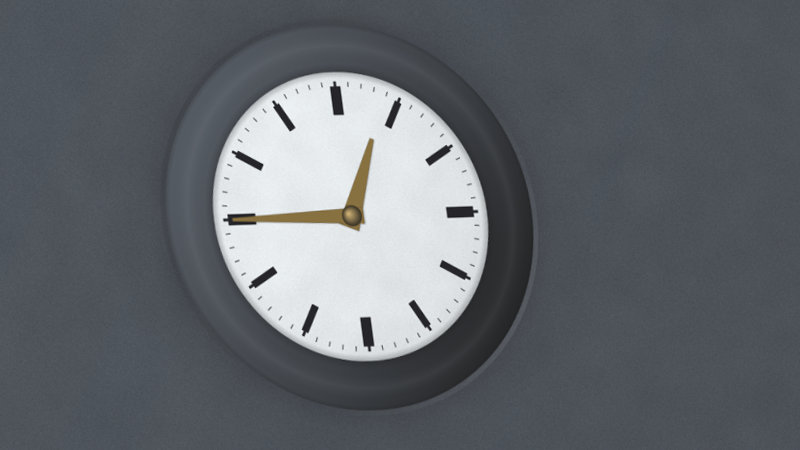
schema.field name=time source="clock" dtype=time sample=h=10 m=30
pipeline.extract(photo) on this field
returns h=12 m=45
